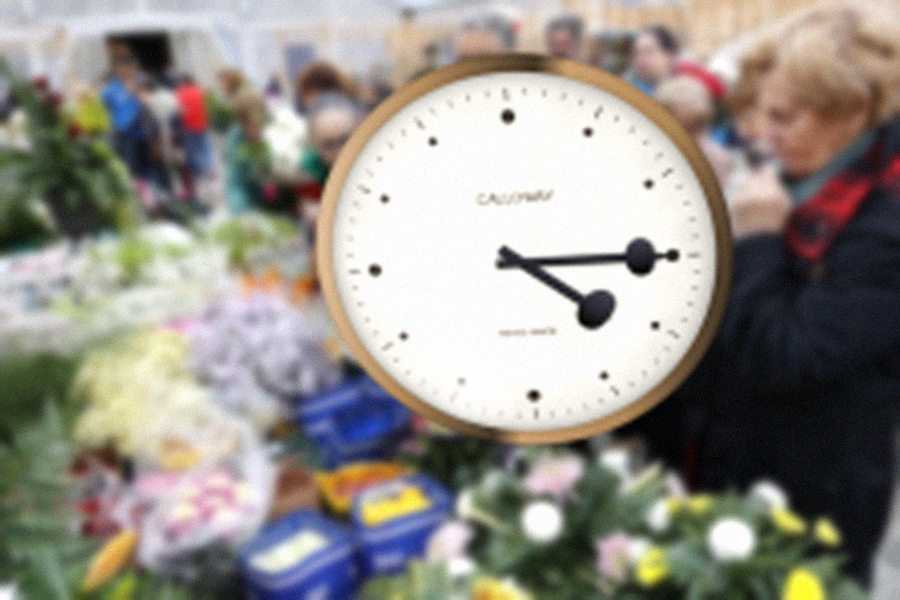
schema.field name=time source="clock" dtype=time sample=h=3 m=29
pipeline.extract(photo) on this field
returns h=4 m=15
